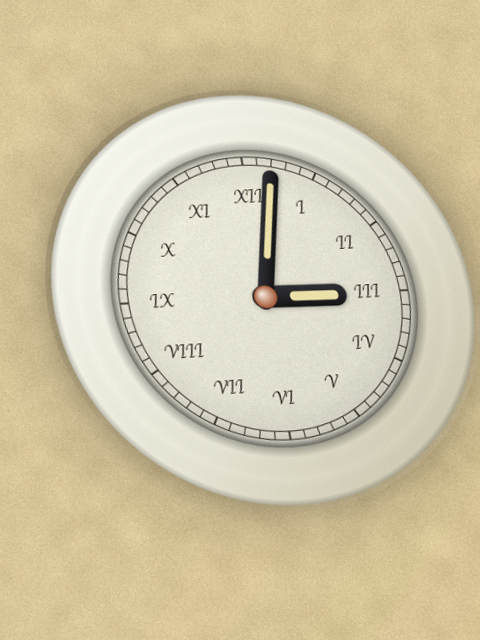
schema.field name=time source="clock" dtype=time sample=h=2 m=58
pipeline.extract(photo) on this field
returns h=3 m=2
